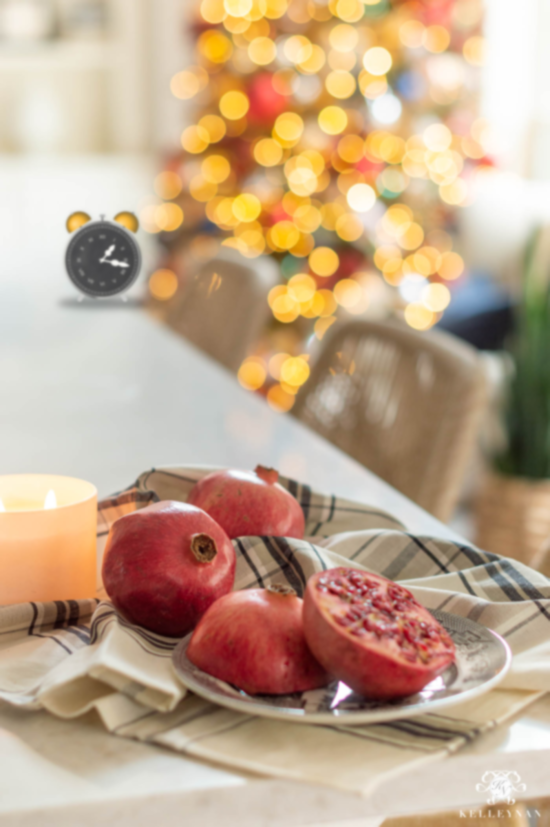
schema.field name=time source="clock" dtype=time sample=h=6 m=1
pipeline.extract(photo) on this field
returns h=1 m=17
